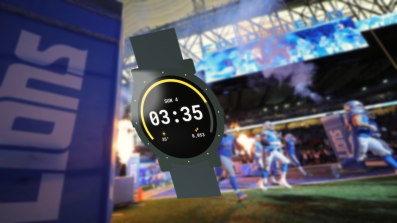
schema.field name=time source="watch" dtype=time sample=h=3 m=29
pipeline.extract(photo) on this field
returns h=3 m=35
